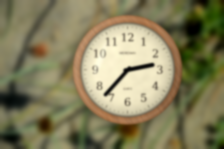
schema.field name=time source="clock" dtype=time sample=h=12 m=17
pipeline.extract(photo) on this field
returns h=2 m=37
